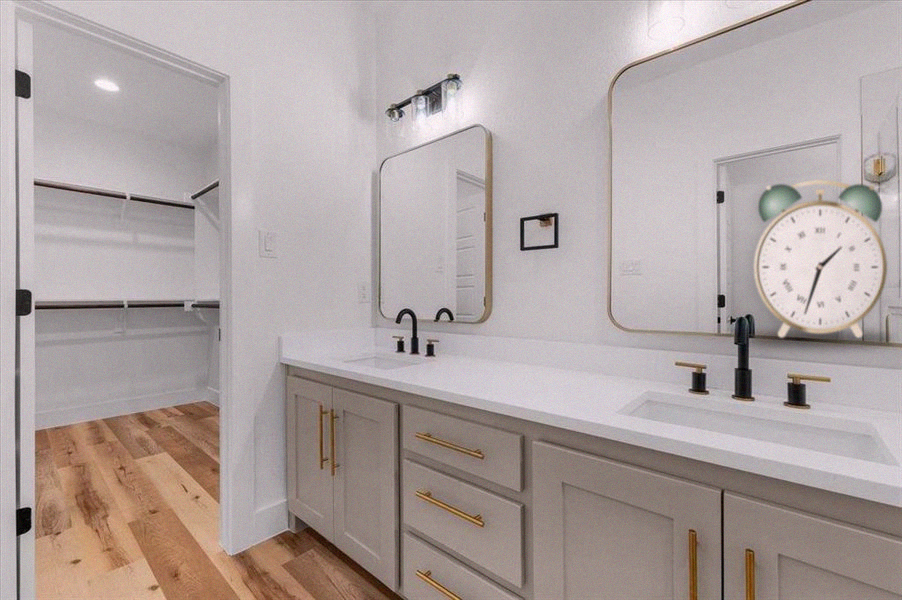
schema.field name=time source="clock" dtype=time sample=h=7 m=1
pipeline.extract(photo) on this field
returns h=1 m=33
